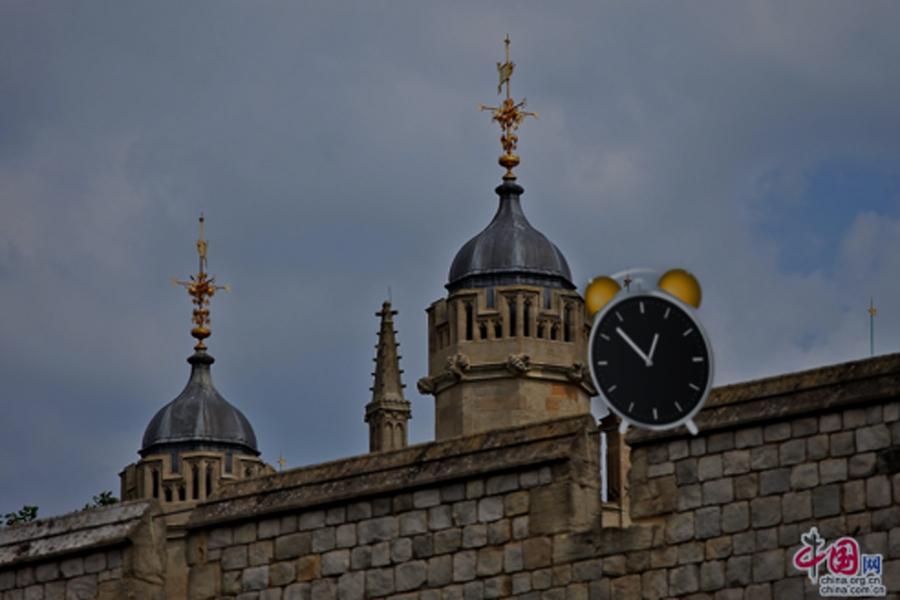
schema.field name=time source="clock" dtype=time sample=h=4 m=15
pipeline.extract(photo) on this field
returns h=12 m=53
